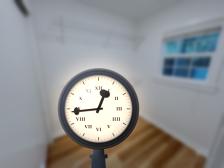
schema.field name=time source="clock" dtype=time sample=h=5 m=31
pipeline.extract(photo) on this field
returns h=12 m=44
